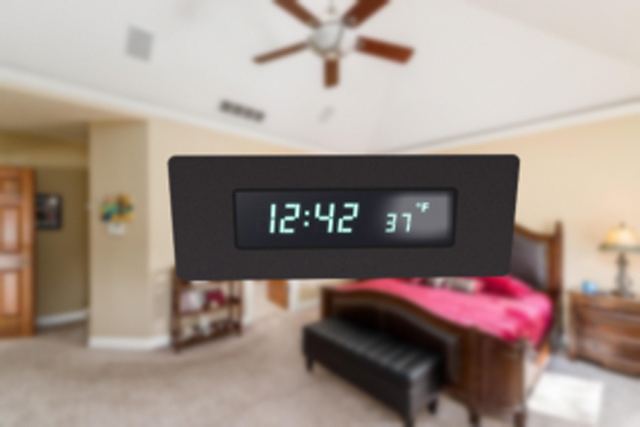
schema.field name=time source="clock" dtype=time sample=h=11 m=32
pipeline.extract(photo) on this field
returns h=12 m=42
